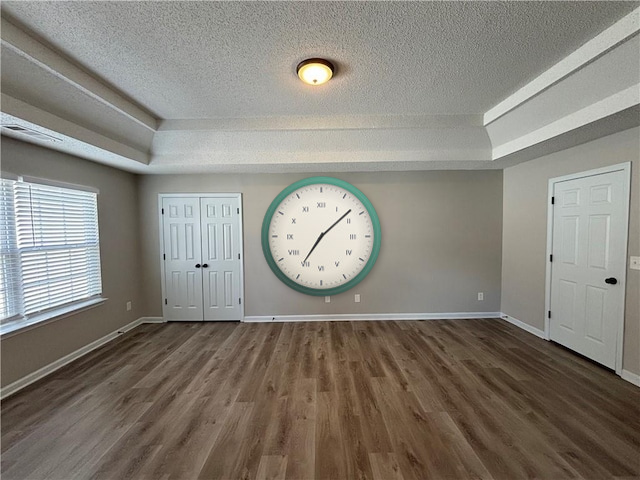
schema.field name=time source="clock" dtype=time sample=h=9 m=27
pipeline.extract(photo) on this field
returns h=7 m=8
